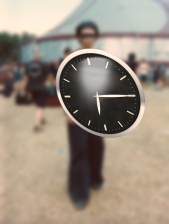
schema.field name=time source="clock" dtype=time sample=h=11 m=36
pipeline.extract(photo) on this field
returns h=6 m=15
